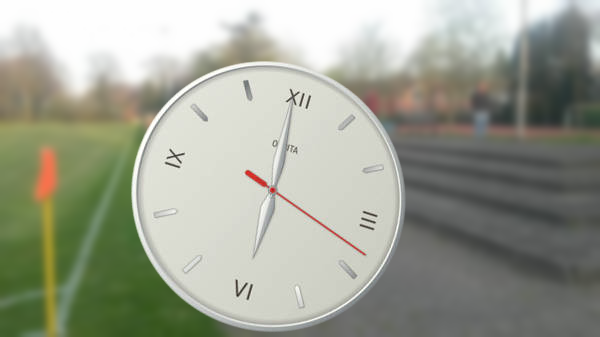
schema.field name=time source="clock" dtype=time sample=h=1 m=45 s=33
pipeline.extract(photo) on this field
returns h=5 m=59 s=18
